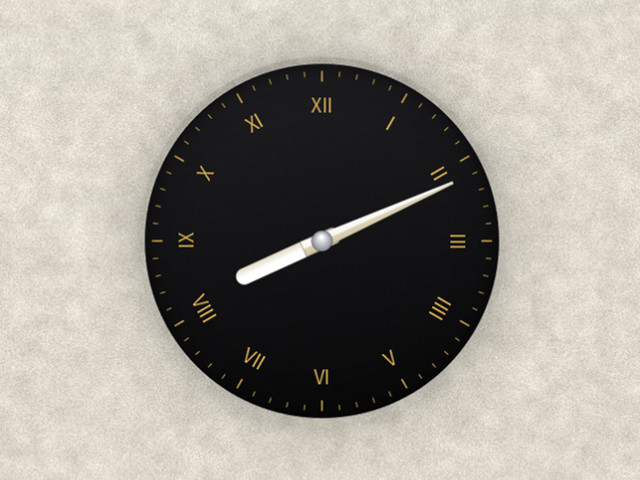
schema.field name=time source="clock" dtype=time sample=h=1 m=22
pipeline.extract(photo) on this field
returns h=8 m=11
